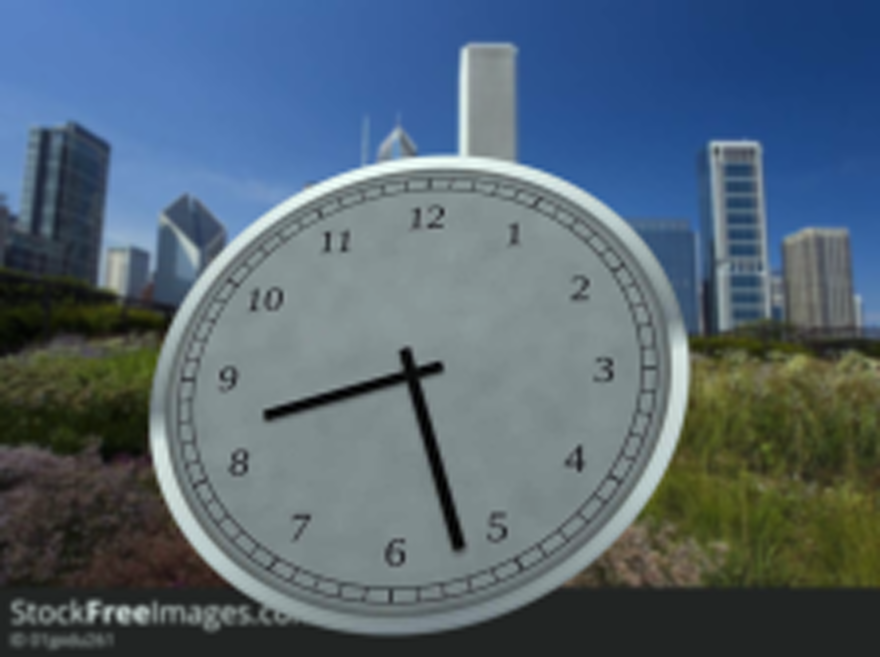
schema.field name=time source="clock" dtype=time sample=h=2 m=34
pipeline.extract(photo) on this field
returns h=8 m=27
